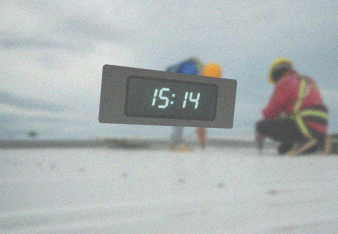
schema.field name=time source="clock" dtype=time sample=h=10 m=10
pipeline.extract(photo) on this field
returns h=15 m=14
